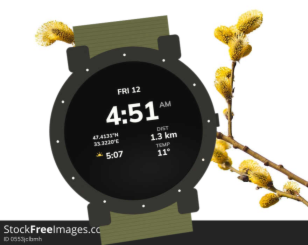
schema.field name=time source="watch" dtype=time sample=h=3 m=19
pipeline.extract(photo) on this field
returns h=4 m=51
